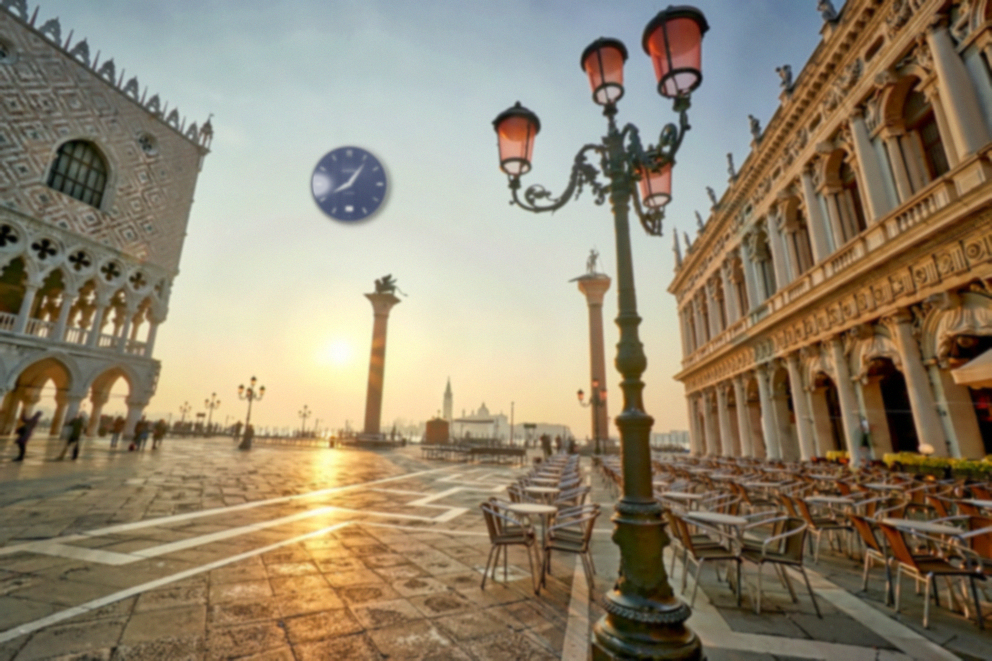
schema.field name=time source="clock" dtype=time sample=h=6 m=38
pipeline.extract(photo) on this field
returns h=8 m=6
